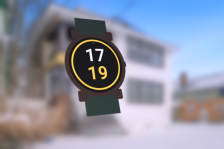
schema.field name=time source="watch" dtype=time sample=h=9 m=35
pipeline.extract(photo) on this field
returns h=17 m=19
